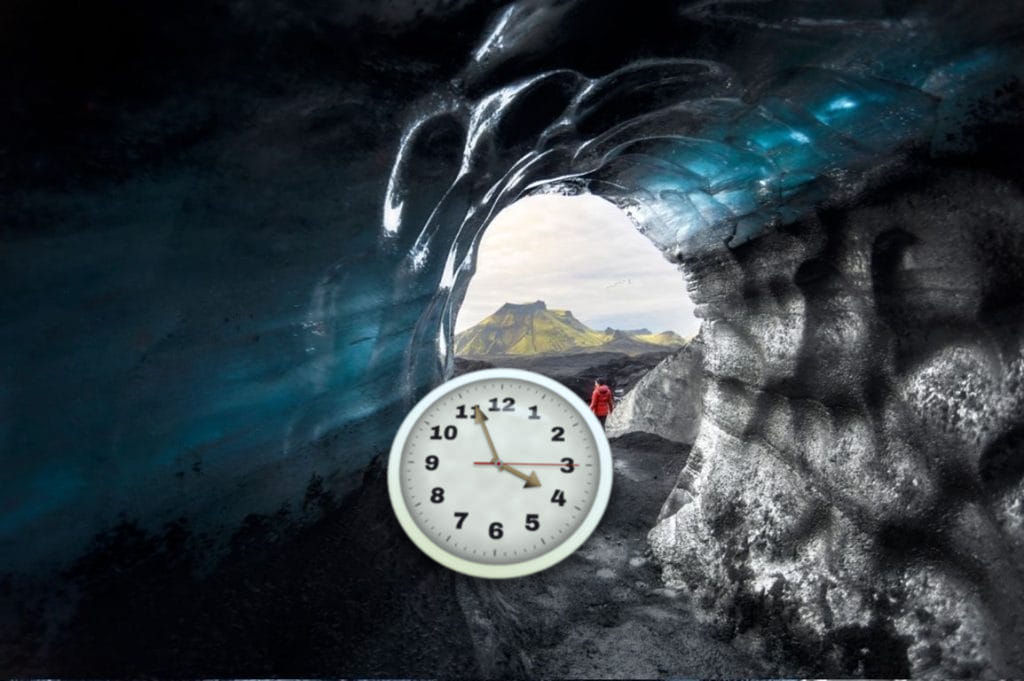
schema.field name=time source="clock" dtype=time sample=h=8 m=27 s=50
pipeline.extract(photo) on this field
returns h=3 m=56 s=15
